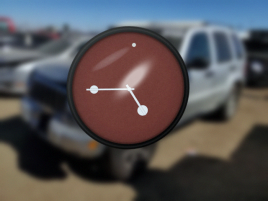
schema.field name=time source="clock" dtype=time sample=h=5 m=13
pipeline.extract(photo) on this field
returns h=4 m=44
